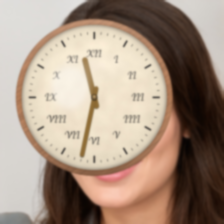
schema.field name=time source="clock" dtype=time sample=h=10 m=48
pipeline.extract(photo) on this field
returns h=11 m=32
